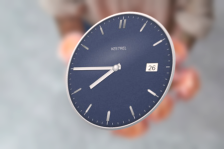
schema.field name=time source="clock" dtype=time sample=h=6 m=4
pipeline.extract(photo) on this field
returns h=7 m=45
